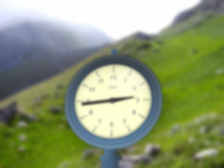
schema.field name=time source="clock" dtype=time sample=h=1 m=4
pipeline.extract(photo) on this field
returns h=2 m=44
